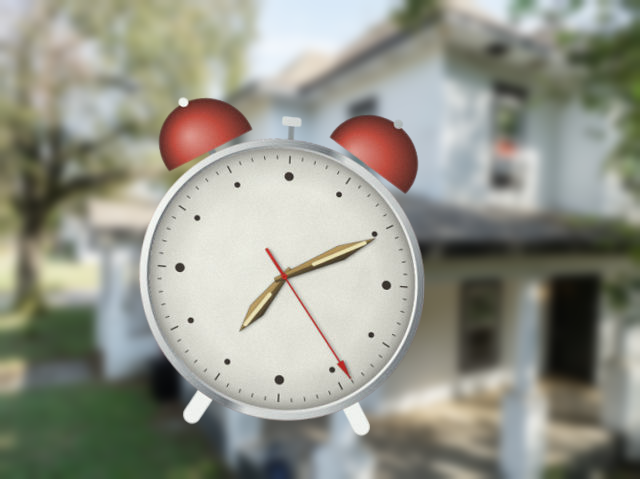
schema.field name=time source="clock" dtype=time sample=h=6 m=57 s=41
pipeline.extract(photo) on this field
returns h=7 m=10 s=24
